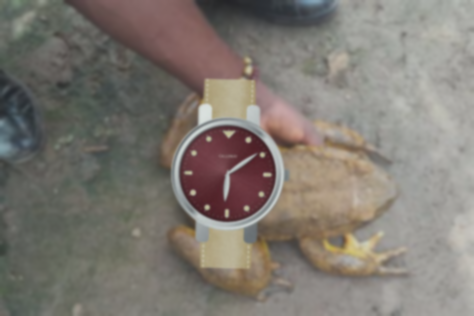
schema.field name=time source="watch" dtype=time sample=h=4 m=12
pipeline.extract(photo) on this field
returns h=6 m=9
